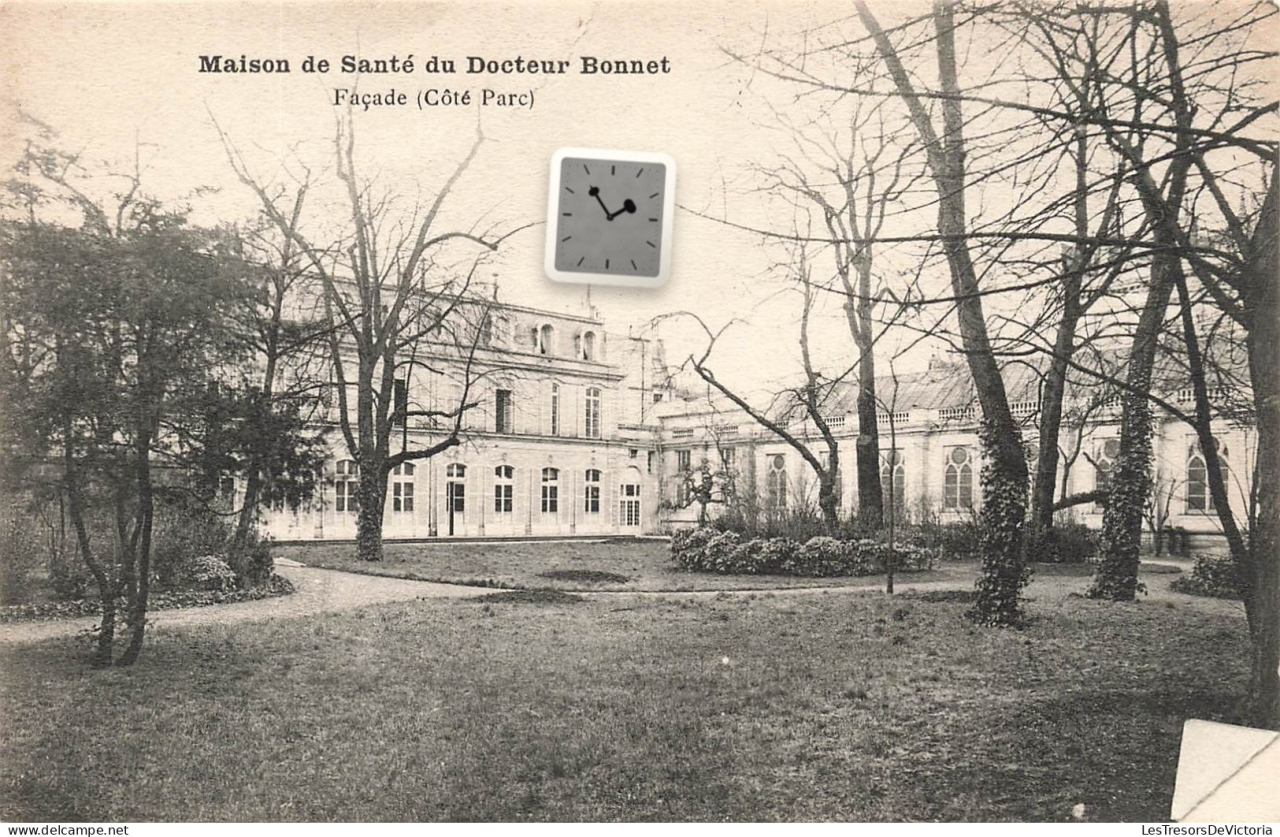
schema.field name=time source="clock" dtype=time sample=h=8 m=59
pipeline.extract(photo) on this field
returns h=1 m=54
